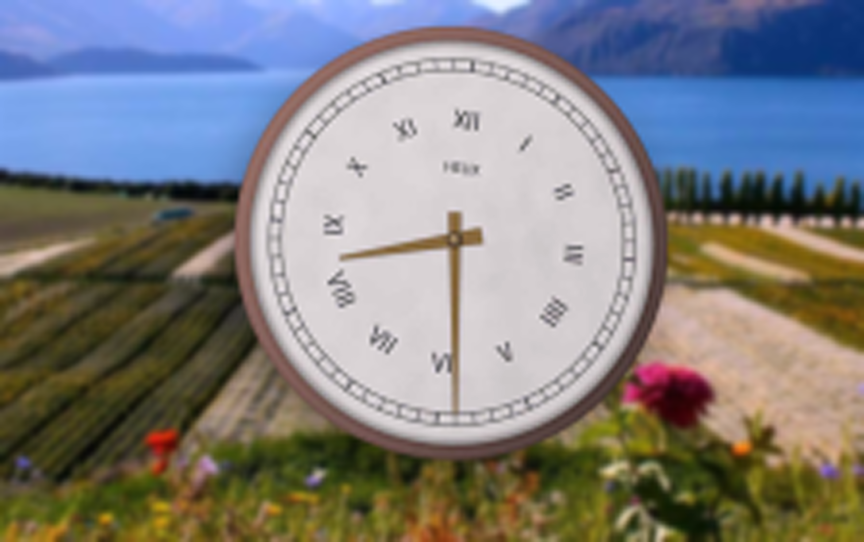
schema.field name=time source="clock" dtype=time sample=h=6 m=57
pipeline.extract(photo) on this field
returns h=8 m=29
